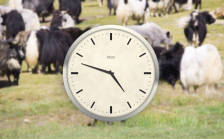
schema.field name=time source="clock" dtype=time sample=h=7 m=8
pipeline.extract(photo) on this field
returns h=4 m=48
